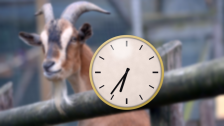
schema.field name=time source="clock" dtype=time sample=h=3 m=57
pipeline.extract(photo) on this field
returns h=6 m=36
